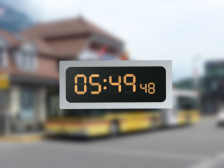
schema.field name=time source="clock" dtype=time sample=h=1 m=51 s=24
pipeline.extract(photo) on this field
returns h=5 m=49 s=48
